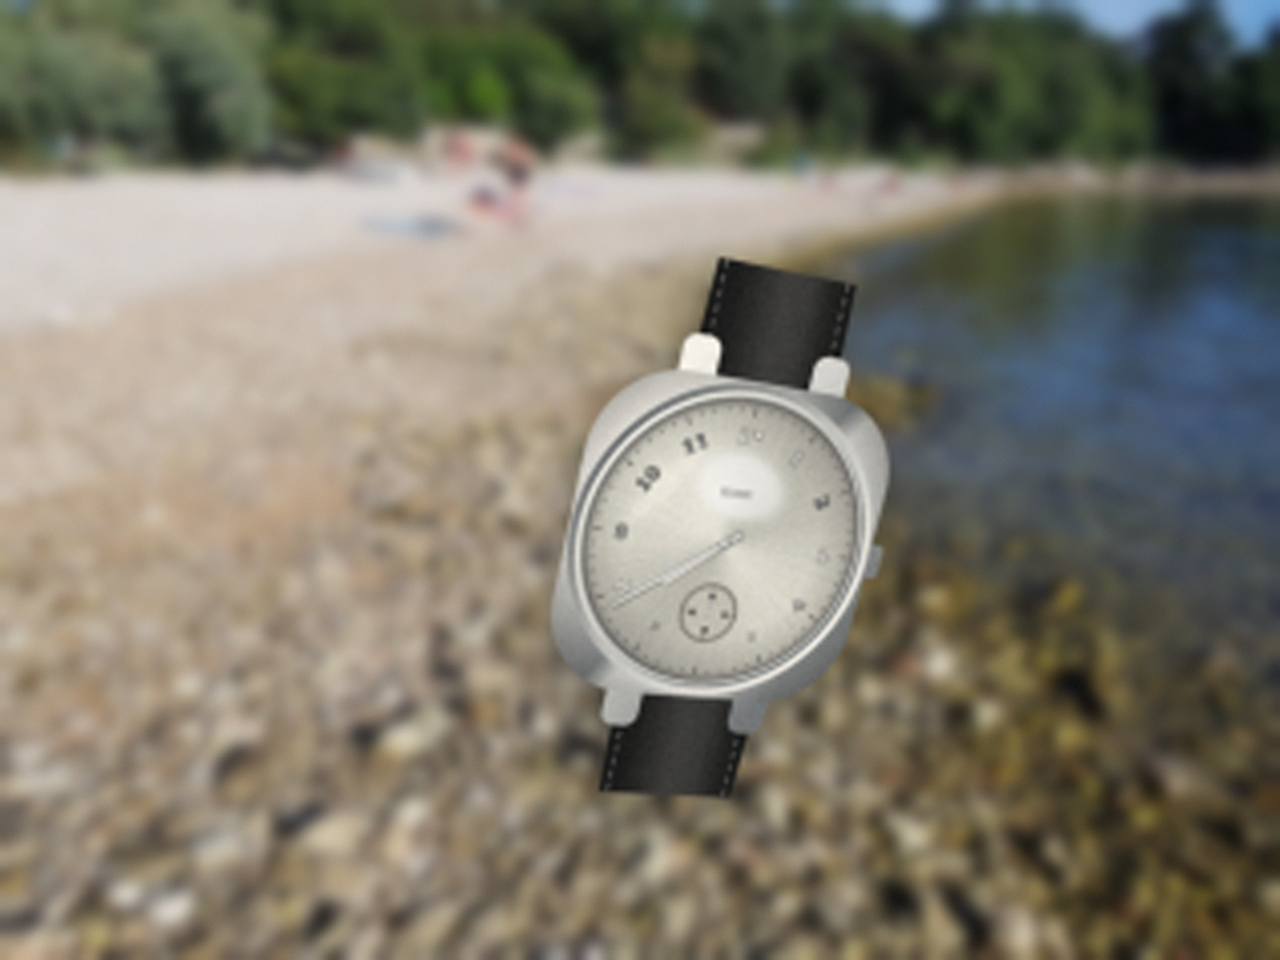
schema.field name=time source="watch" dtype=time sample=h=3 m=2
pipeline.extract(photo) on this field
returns h=7 m=39
